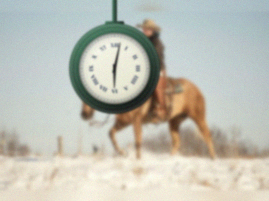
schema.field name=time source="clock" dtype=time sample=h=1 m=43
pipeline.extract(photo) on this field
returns h=6 m=2
